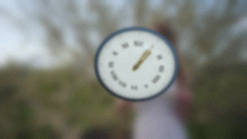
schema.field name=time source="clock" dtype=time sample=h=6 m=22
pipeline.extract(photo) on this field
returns h=1 m=5
